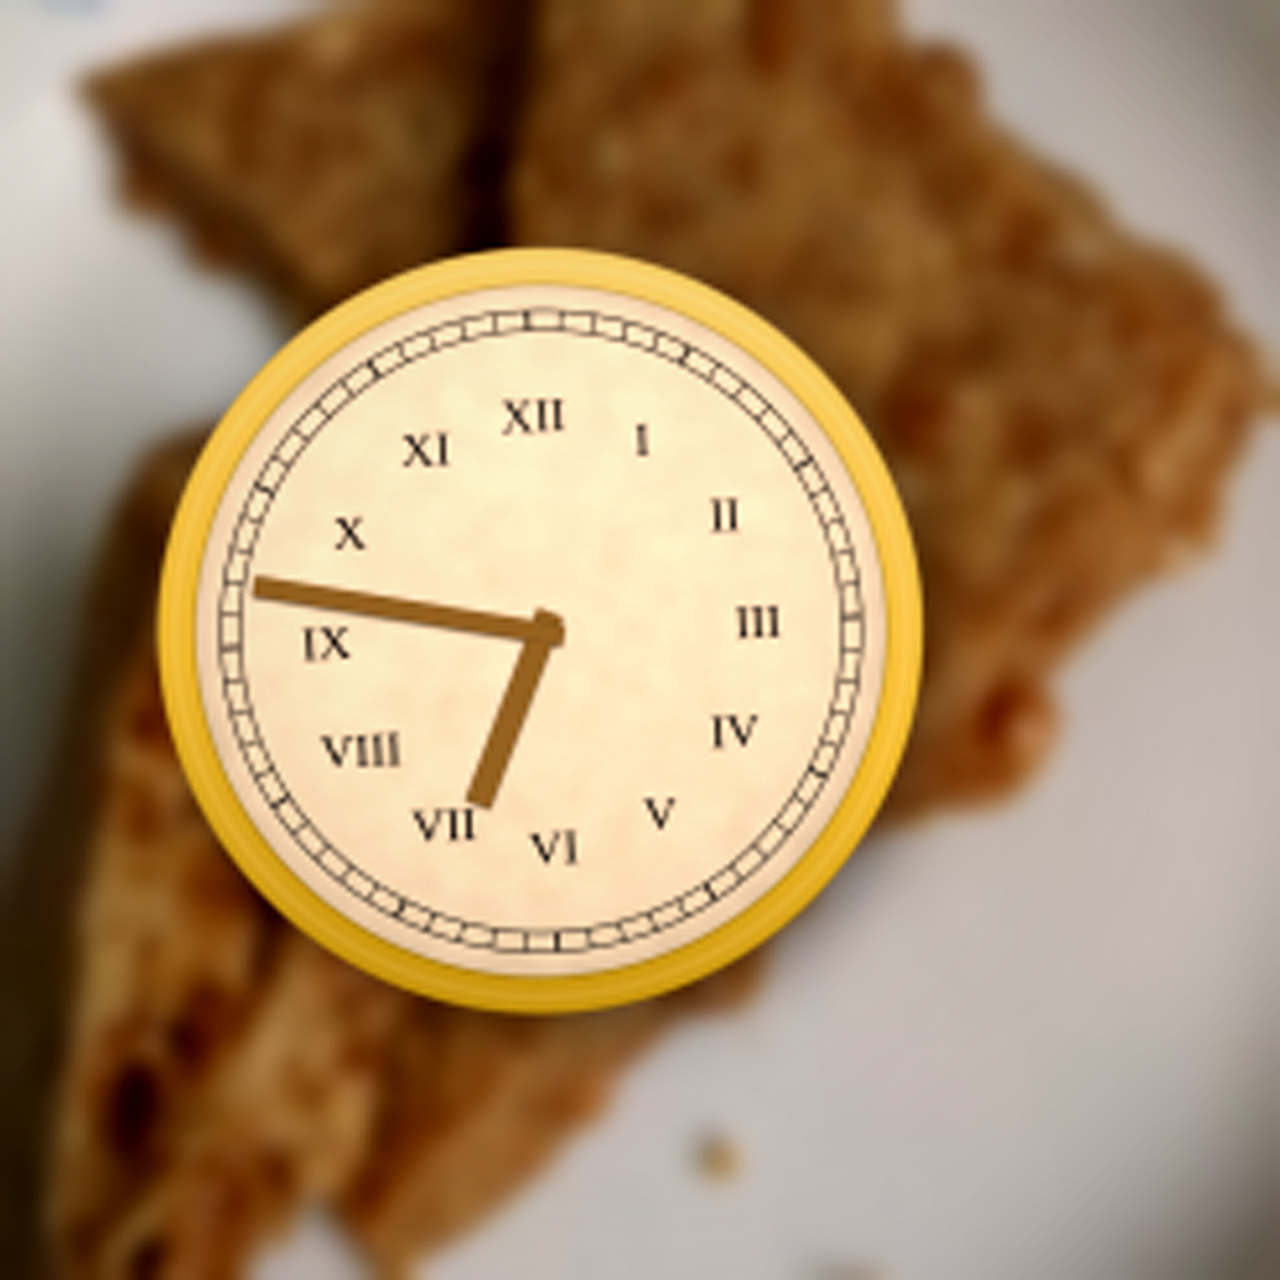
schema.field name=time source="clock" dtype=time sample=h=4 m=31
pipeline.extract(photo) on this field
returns h=6 m=47
